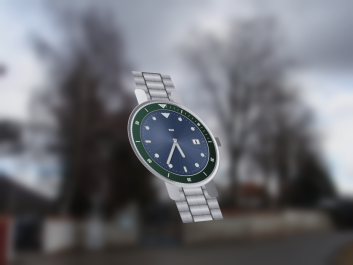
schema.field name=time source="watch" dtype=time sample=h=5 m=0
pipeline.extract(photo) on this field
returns h=5 m=36
